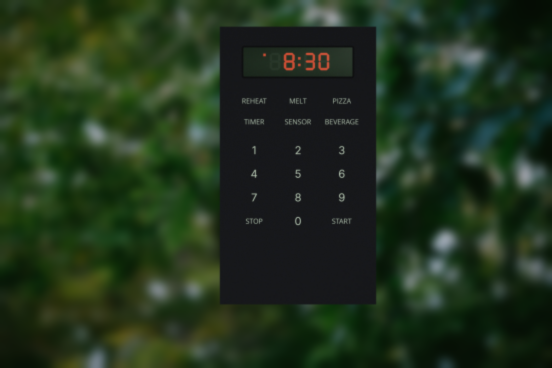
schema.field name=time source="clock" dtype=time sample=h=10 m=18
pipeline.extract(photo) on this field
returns h=8 m=30
